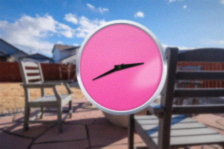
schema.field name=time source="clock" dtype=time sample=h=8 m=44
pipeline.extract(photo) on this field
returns h=2 m=41
